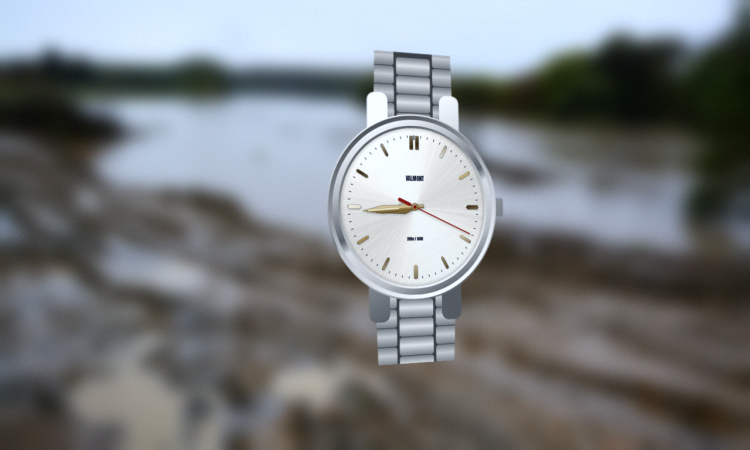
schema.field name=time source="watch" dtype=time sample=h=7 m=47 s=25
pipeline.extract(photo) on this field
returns h=8 m=44 s=19
